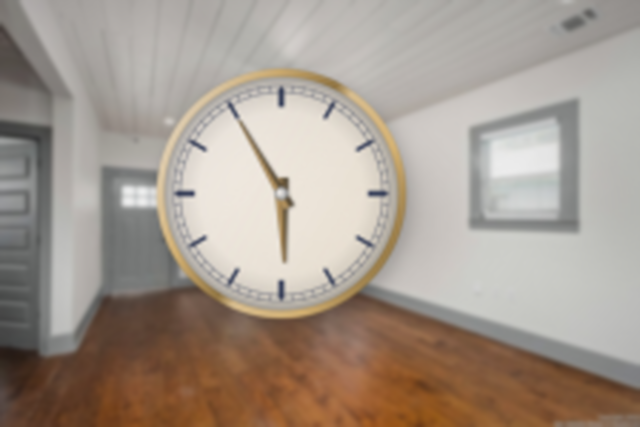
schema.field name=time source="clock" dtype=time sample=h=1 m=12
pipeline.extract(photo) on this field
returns h=5 m=55
